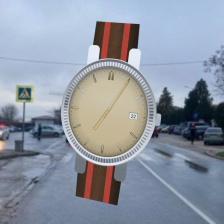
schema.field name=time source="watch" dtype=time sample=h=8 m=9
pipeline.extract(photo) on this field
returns h=7 m=5
